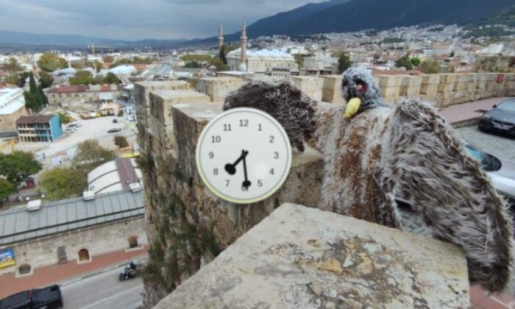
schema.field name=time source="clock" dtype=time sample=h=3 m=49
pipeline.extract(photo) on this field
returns h=7 m=29
